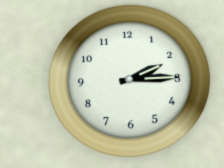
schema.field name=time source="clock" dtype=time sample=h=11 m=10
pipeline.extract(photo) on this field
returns h=2 m=15
